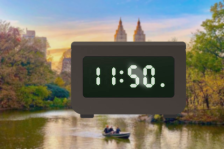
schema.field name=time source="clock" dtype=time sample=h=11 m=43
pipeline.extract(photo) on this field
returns h=11 m=50
